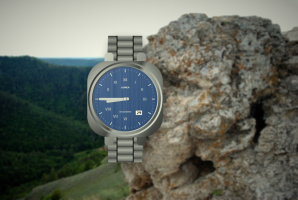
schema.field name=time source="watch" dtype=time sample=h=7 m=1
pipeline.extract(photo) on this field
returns h=8 m=45
